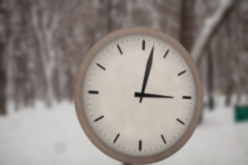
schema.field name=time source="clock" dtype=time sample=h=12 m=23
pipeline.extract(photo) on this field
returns h=3 m=2
